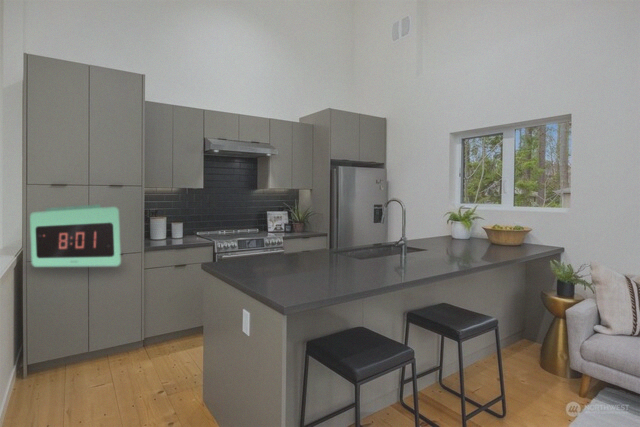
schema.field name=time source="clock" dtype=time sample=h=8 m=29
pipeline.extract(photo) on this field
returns h=8 m=1
